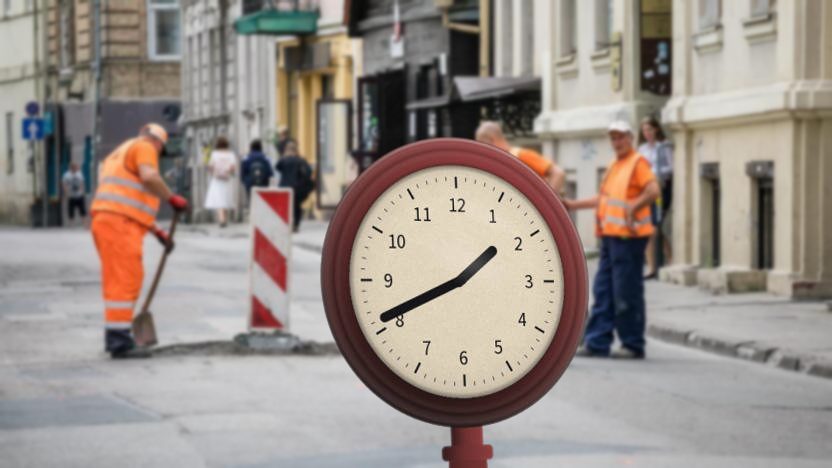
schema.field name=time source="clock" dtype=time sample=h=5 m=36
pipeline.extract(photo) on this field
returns h=1 m=41
